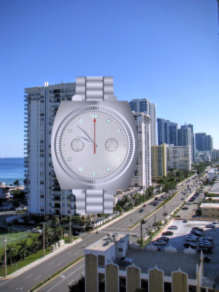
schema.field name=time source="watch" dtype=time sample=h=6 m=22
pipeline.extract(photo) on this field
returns h=9 m=53
